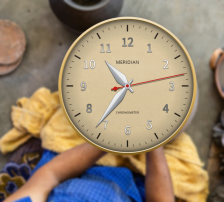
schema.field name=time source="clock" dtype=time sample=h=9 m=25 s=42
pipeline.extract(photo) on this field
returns h=10 m=36 s=13
